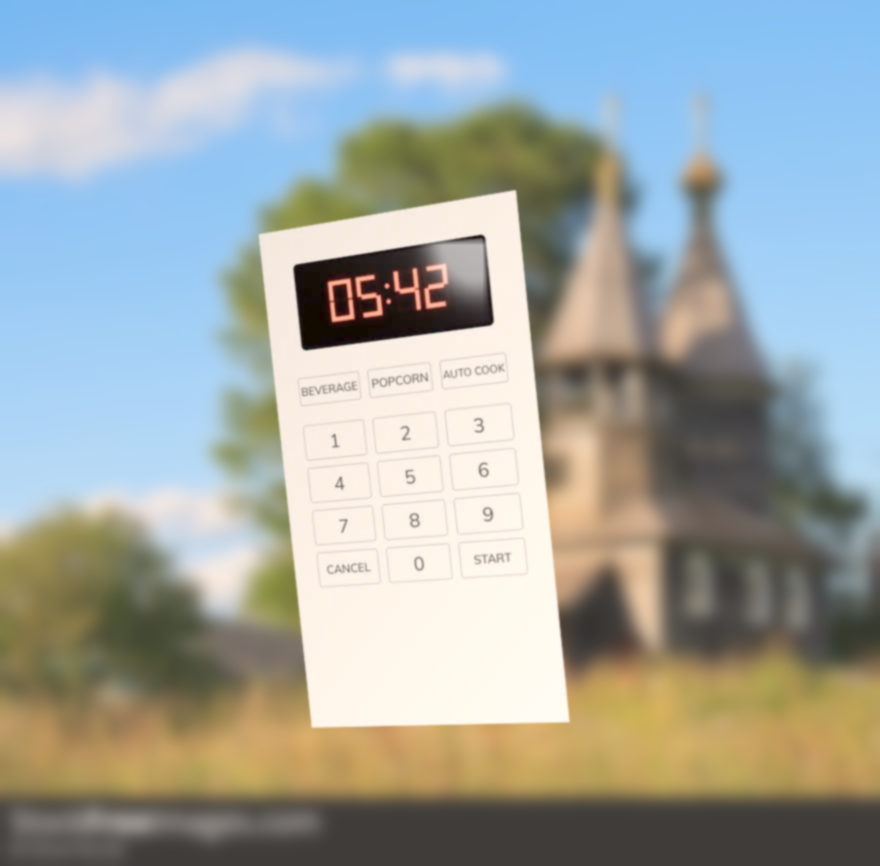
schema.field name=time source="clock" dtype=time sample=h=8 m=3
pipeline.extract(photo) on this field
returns h=5 m=42
